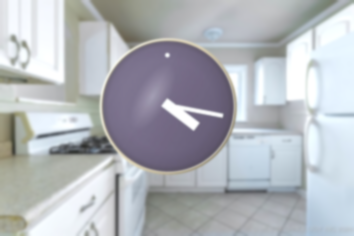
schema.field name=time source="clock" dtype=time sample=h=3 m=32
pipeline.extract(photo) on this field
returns h=4 m=17
